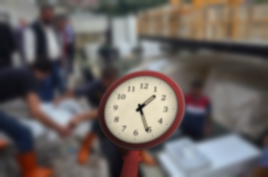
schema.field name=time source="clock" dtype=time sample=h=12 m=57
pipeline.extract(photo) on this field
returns h=1 m=26
